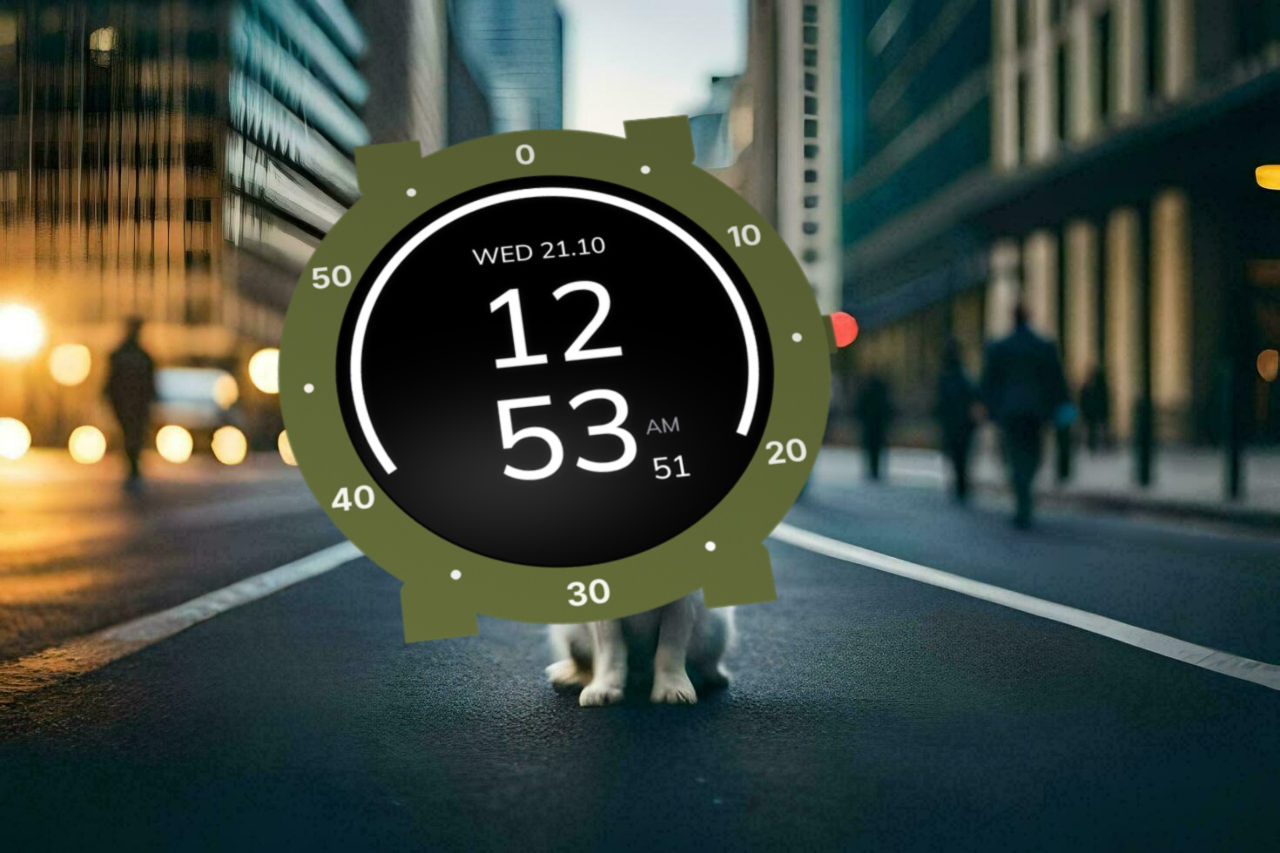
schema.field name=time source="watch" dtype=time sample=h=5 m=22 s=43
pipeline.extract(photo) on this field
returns h=12 m=53 s=51
